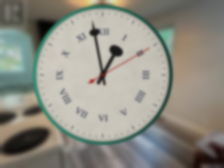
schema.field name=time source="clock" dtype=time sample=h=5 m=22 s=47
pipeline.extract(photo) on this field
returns h=12 m=58 s=10
